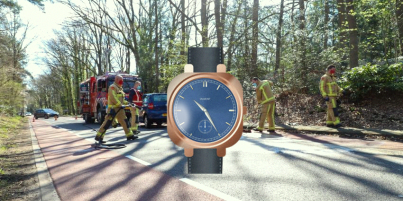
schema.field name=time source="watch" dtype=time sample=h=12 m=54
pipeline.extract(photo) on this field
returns h=10 m=25
